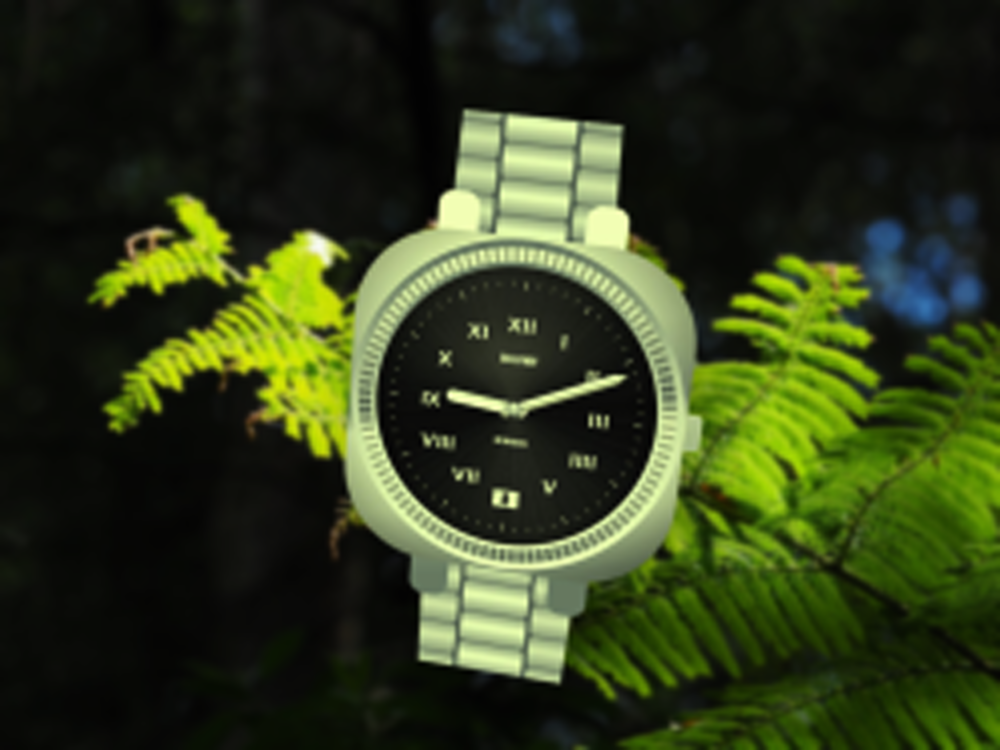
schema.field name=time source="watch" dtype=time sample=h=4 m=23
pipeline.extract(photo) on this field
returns h=9 m=11
